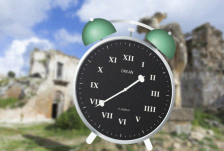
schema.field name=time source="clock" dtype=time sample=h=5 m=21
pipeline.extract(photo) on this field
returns h=1 m=39
